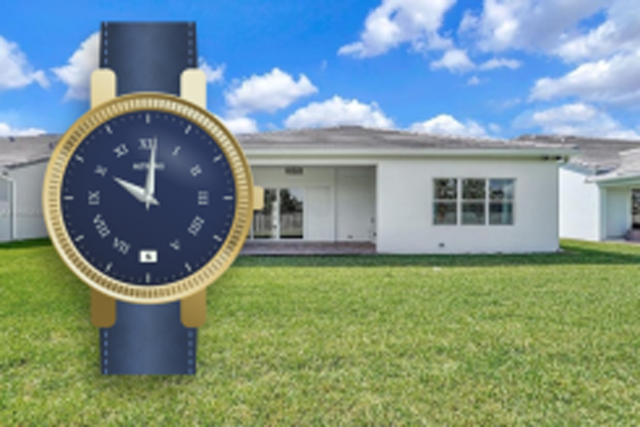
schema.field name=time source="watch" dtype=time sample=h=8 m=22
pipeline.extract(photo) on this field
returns h=10 m=1
